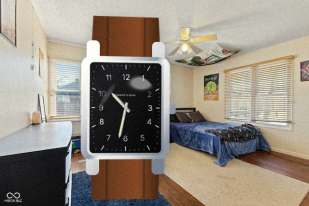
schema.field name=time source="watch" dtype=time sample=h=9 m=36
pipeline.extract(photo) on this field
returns h=10 m=32
